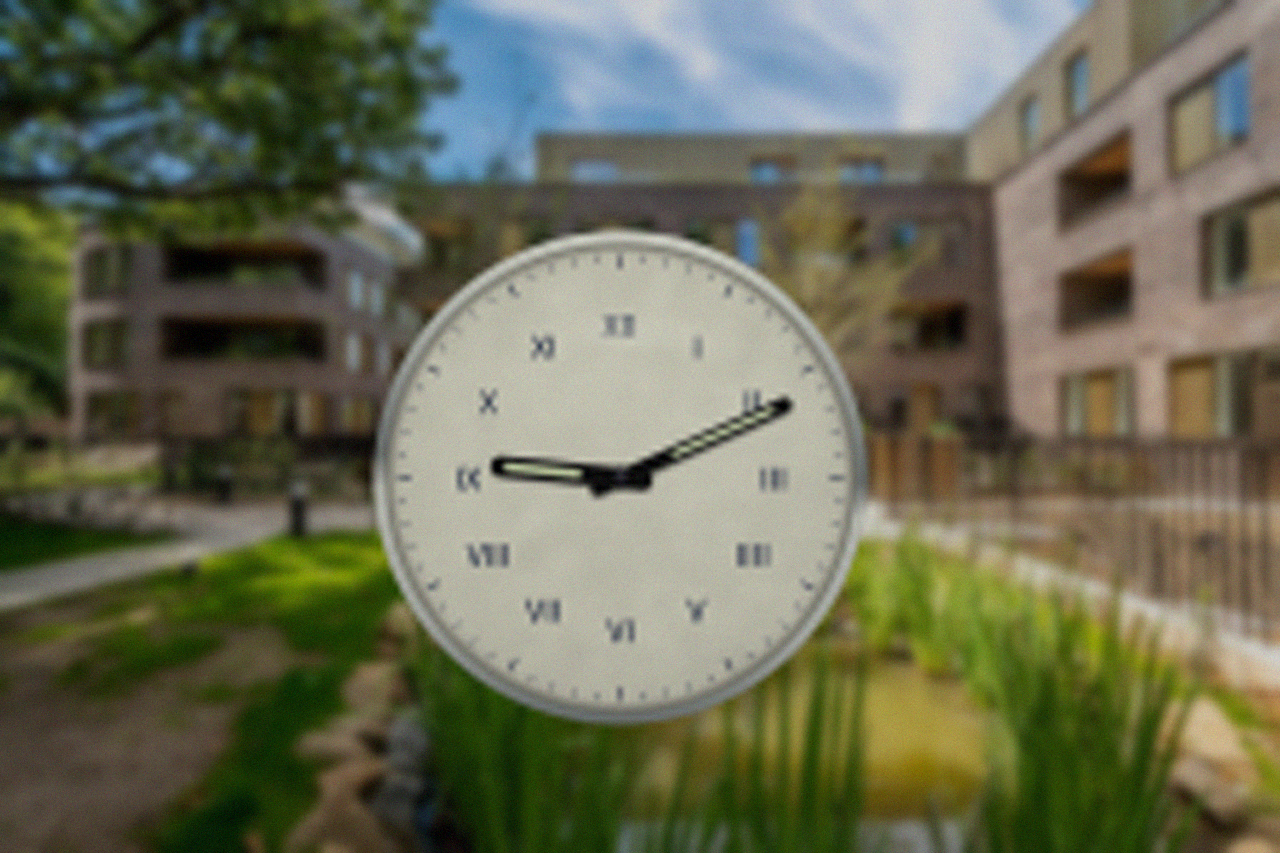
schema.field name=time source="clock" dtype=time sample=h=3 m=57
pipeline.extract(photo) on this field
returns h=9 m=11
